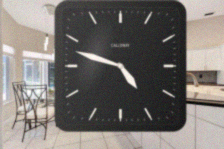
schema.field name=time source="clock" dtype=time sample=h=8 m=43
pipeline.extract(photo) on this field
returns h=4 m=48
